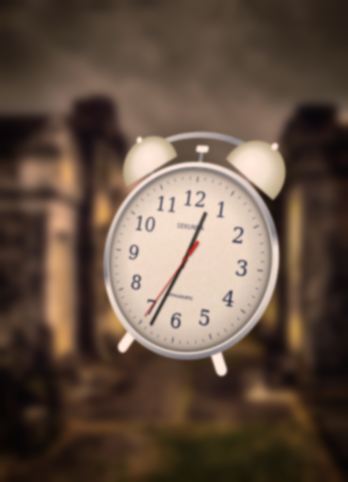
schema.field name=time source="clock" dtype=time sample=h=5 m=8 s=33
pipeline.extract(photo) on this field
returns h=12 m=33 s=35
